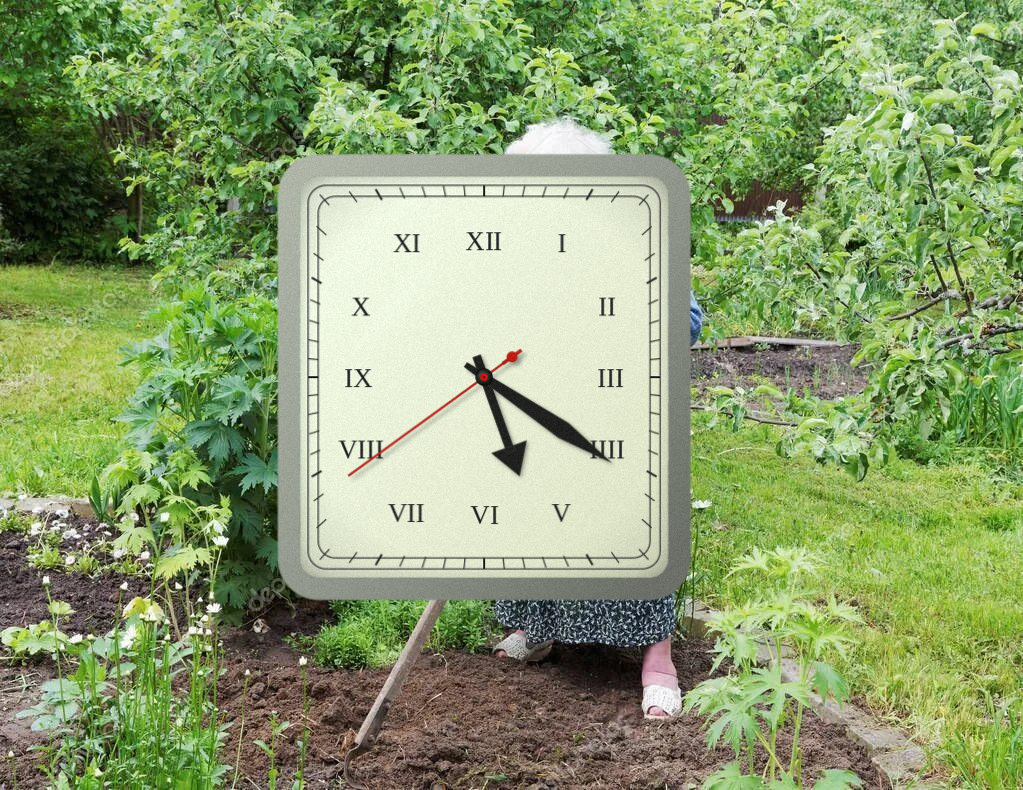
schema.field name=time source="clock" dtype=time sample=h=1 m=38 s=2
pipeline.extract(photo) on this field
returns h=5 m=20 s=39
